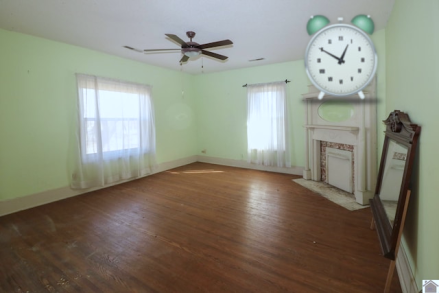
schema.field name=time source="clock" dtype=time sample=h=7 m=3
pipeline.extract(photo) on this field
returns h=12 m=50
